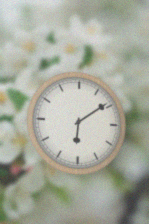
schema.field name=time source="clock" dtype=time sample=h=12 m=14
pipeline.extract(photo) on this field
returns h=6 m=9
